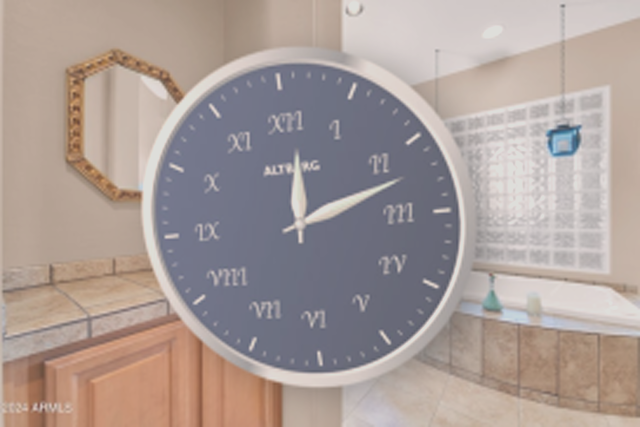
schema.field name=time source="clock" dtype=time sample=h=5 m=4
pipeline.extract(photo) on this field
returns h=12 m=12
